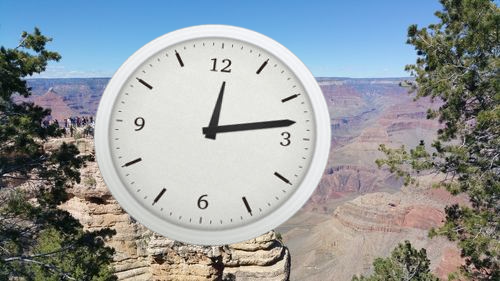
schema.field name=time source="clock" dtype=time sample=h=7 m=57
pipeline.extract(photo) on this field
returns h=12 m=13
